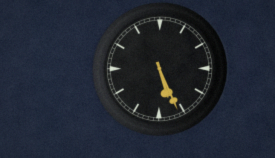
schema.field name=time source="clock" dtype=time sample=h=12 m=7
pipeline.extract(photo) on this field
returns h=5 m=26
